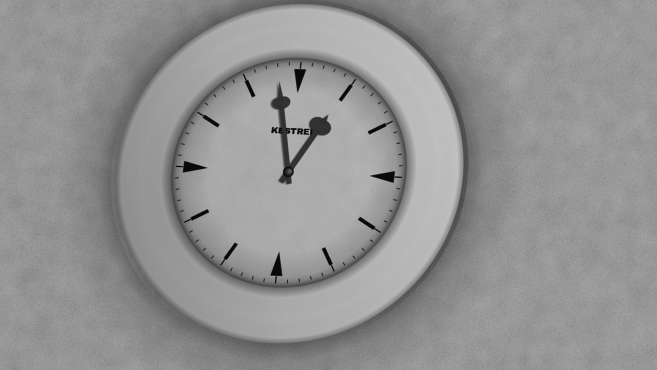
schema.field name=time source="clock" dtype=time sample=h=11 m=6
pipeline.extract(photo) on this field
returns h=12 m=58
